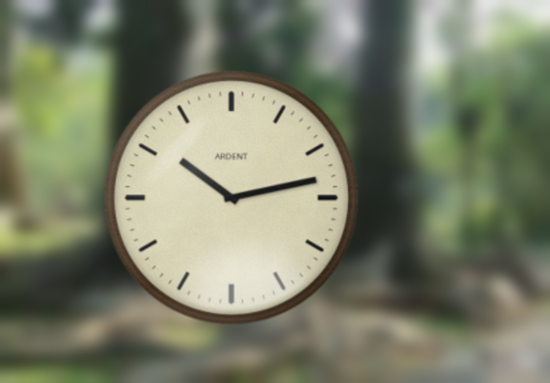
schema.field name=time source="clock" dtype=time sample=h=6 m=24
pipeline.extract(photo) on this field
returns h=10 m=13
